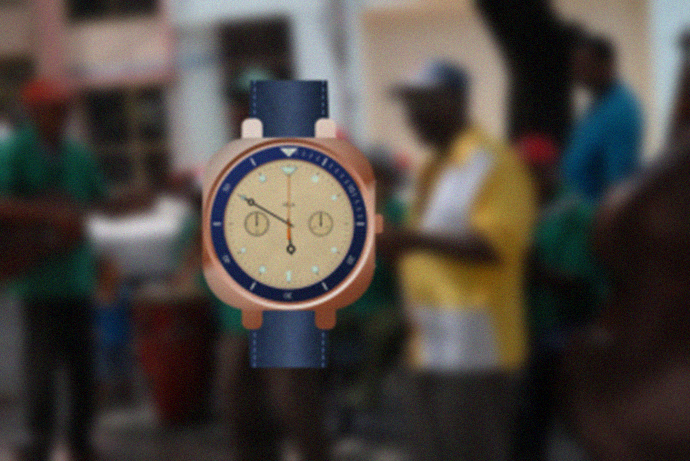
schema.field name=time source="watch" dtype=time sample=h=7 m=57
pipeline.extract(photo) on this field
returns h=5 m=50
